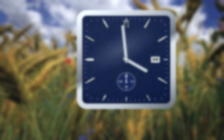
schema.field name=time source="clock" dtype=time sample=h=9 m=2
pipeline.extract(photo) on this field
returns h=3 m=59
